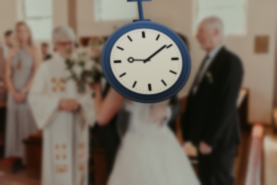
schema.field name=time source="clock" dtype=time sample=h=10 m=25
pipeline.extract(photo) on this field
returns h=9 m=9
